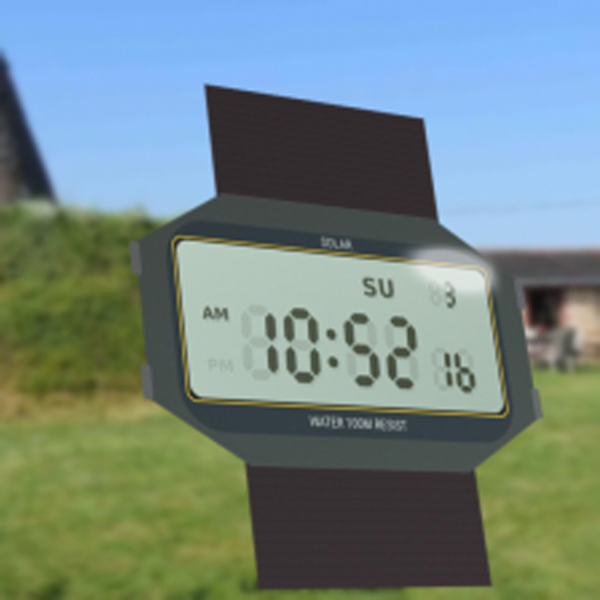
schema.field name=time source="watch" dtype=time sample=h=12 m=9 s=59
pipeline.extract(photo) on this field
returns h=10 m=52 s=16
